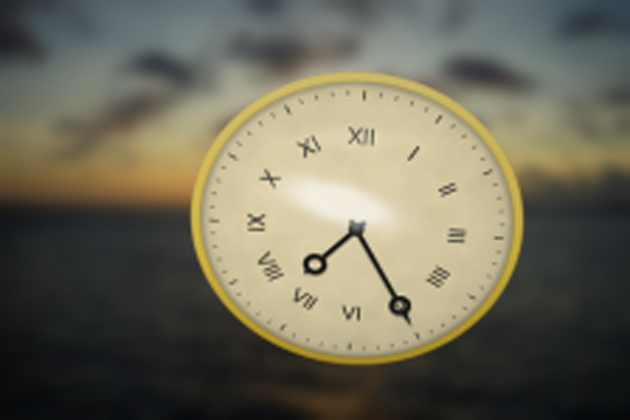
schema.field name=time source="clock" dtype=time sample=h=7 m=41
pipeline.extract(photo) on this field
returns h=7 m=25
